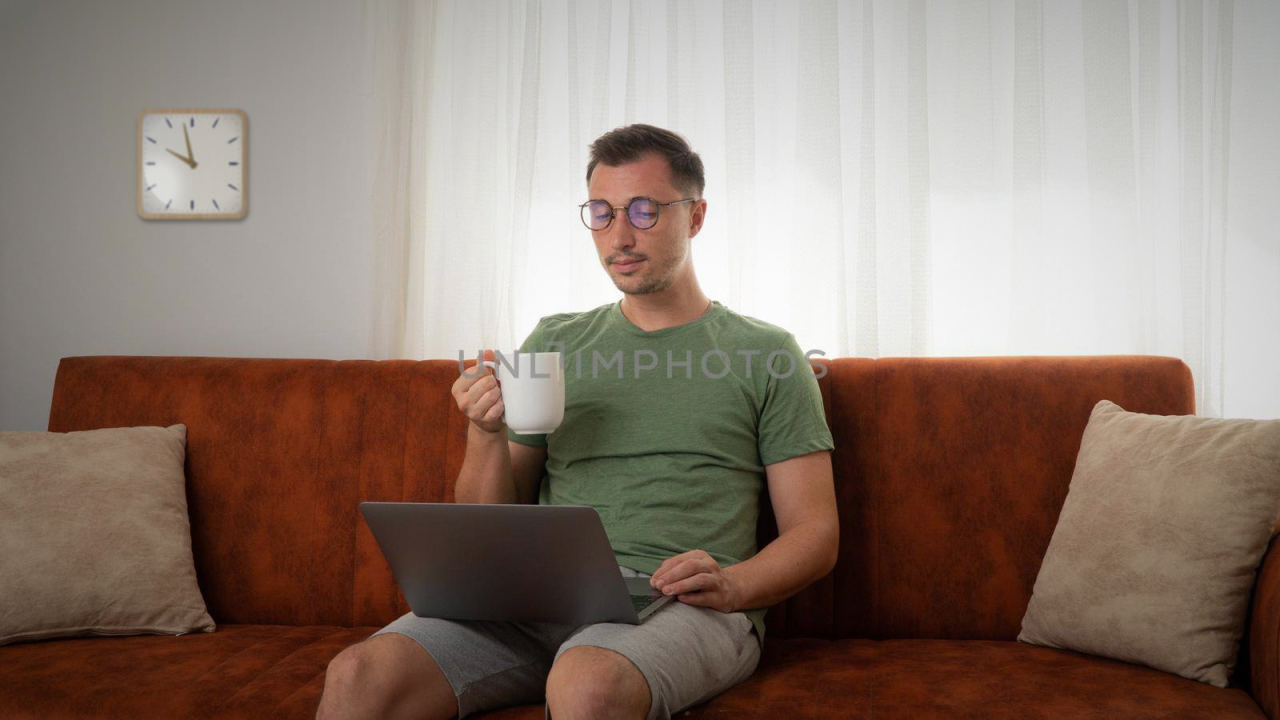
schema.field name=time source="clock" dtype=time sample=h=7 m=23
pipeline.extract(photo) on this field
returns h=9 m=58
